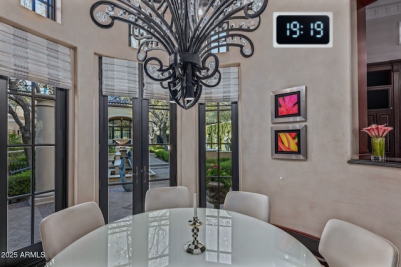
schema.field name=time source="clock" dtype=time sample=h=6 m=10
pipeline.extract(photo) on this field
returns h=19 m=19
